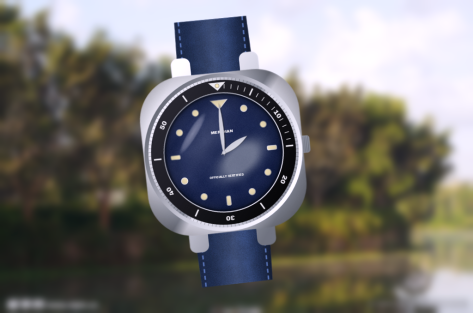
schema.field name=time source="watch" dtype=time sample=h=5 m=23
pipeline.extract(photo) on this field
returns h=2 m=0
